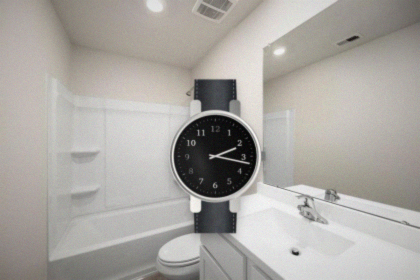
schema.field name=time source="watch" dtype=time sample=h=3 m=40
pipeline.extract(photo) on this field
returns h=2 m=17
